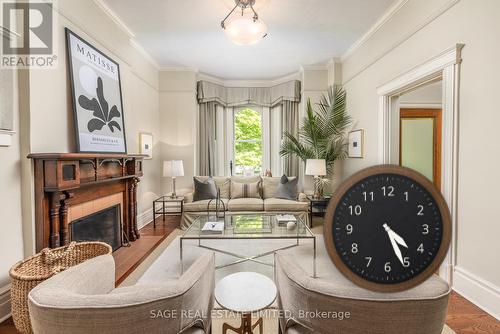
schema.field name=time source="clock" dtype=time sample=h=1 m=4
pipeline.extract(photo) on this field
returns h=4 m=26
